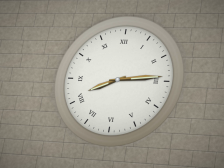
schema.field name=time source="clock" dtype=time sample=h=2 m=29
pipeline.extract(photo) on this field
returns h=8 m=14
